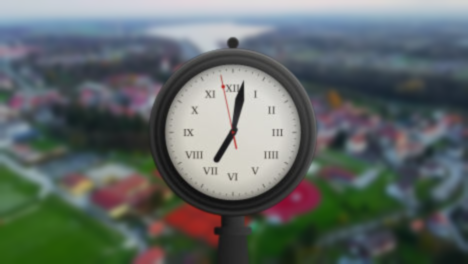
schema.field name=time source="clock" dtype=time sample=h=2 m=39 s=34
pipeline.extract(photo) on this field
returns h=7 m=1 s=58
